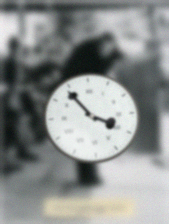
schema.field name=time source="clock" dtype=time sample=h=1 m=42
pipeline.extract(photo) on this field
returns h=3 m=54
